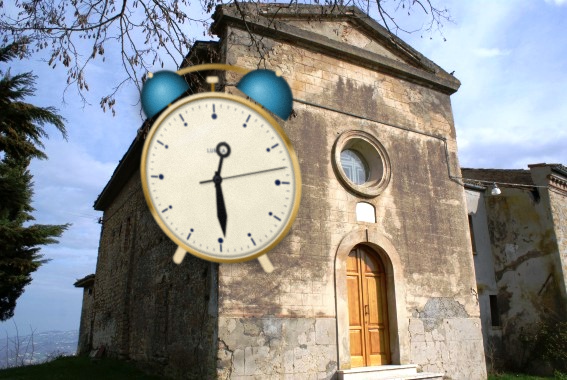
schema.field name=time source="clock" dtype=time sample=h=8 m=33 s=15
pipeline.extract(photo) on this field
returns h=12 m=29 s=13
